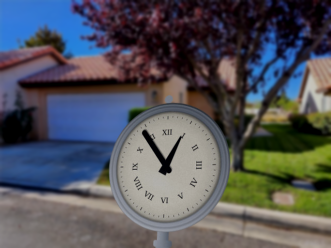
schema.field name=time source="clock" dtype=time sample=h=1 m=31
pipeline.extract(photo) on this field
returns h=12 m=54
